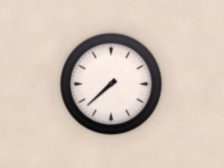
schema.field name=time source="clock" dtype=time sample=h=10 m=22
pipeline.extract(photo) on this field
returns h=7 m=38
